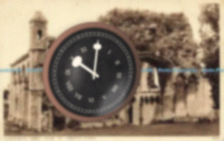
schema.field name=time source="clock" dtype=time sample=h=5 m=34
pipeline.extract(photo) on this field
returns h=10 m=0
